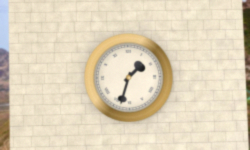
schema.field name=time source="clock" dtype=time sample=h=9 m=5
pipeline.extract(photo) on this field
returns h=1 m=33
